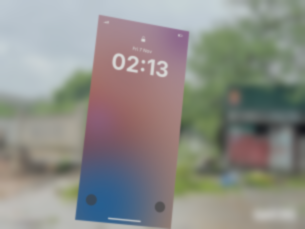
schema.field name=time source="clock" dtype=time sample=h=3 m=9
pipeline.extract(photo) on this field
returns h=2 m=13
